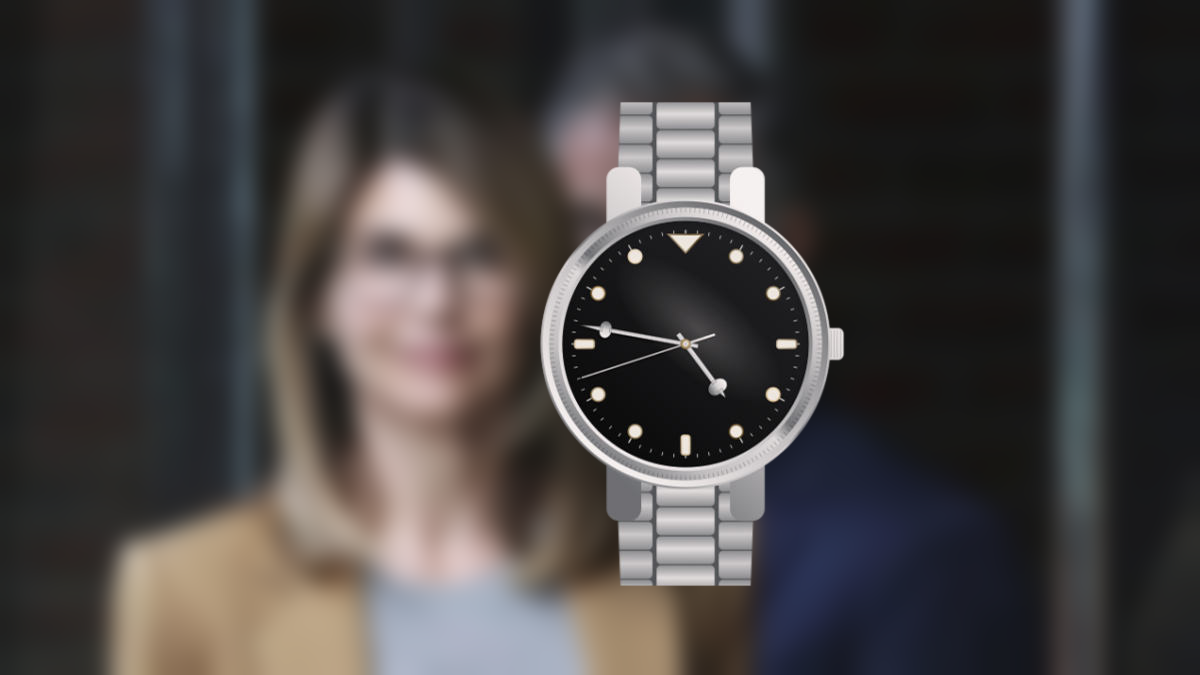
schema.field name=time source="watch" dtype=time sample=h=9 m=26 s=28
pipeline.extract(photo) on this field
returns h=4 m=46 s=42
